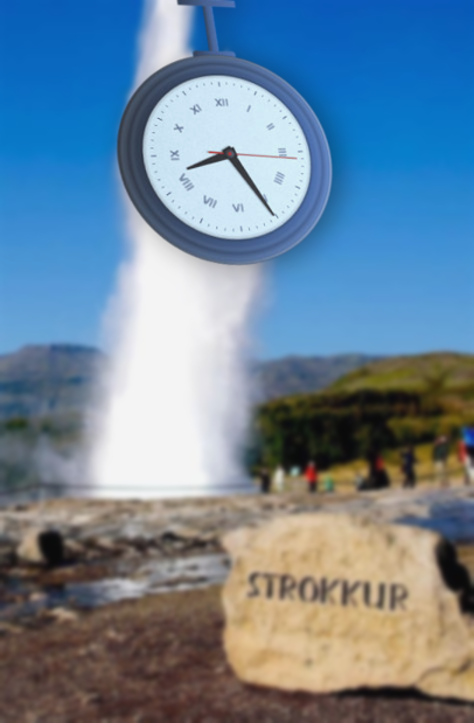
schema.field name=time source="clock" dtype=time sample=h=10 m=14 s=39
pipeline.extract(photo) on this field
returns h=8 m=25 s=16
